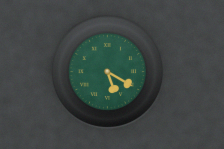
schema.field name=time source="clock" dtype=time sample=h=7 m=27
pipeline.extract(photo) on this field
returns h=5 m=20
